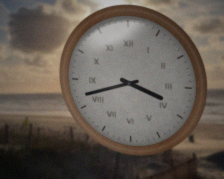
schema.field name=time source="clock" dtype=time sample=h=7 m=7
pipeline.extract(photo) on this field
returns h=3 m=42
